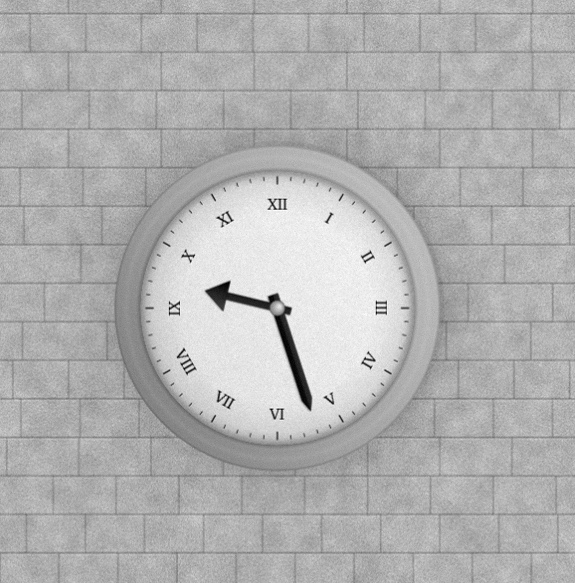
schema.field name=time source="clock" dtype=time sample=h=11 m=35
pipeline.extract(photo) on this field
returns h=9 m=27
